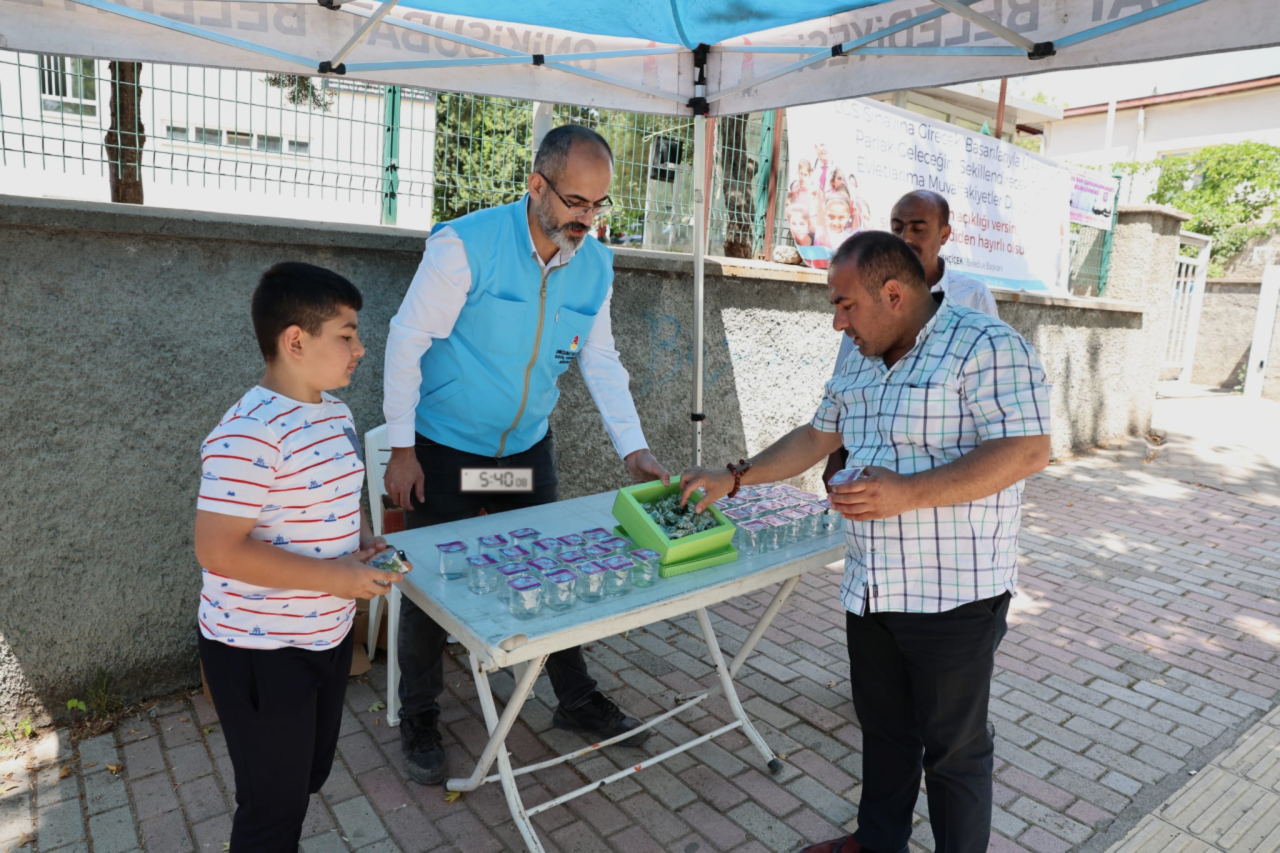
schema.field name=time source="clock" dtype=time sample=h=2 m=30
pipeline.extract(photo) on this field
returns h=5 m=40
